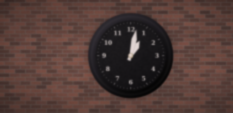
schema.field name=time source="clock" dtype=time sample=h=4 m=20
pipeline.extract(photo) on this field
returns h=1 m=2
